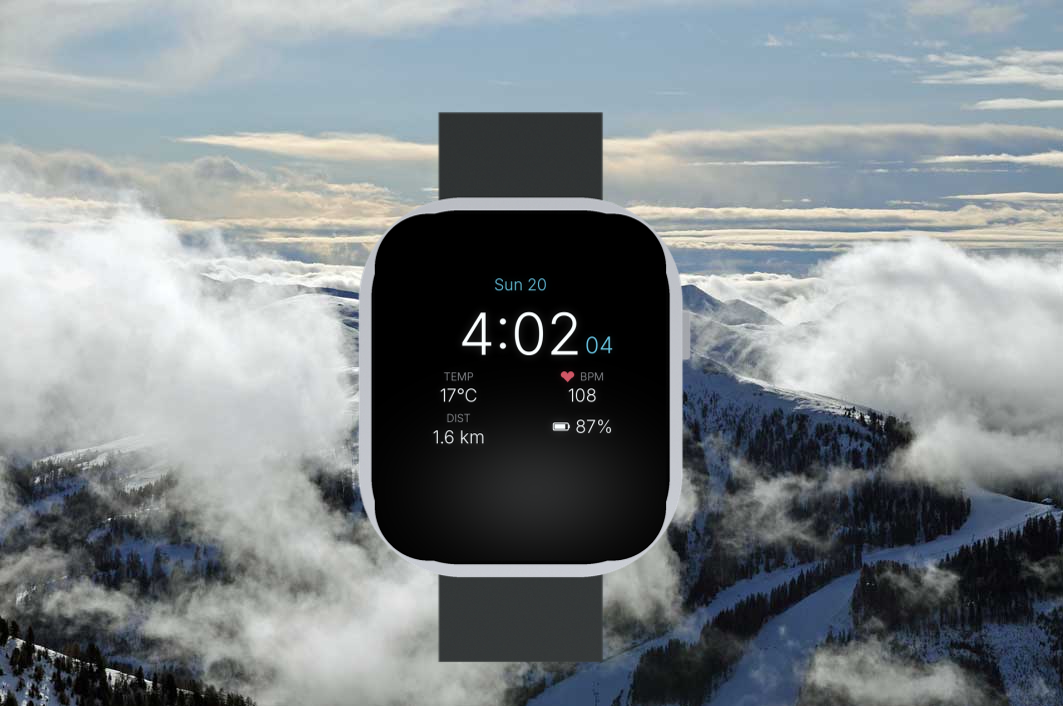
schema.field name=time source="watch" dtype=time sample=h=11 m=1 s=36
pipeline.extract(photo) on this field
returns h=4 m=2 s=4
